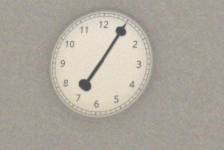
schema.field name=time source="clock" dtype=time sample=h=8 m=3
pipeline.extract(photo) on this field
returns h=7 m=5
